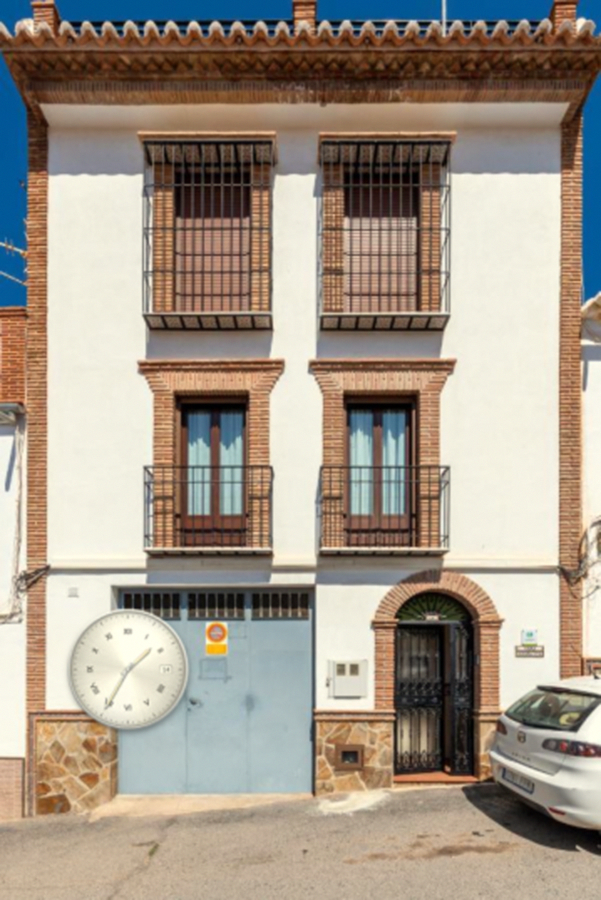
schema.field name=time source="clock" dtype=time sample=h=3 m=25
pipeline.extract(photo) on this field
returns h=1 m=35
